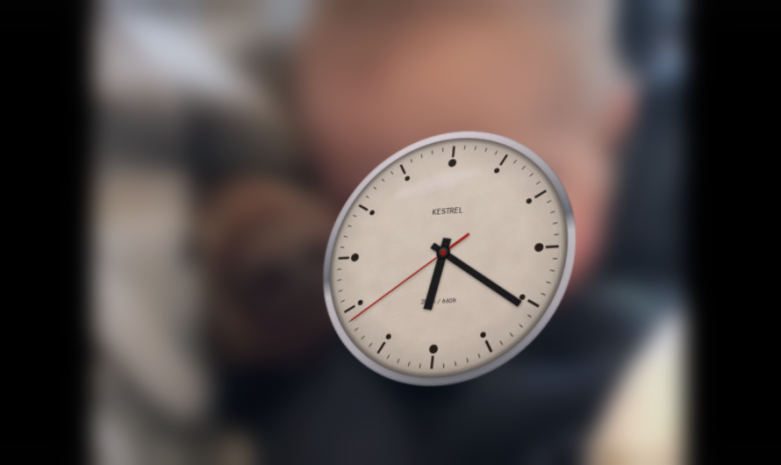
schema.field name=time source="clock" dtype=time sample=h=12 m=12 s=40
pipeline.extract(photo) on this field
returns h=6 m=20 s=39
